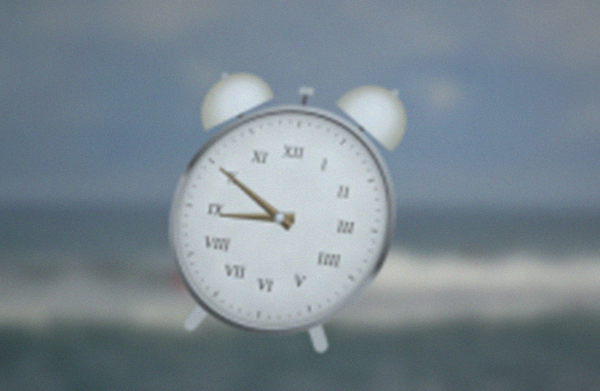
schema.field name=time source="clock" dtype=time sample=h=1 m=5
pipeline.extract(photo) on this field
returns h=8 m=50
